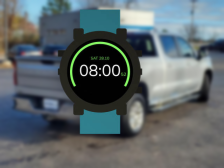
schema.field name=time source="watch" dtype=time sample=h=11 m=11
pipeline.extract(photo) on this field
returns h=8 m=0
